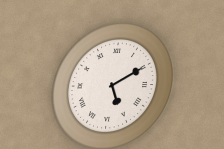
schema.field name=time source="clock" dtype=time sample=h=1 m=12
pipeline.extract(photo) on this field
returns h=5 m=10
